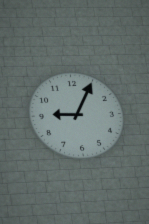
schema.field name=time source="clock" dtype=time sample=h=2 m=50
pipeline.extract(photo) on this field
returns h=9 m=5
